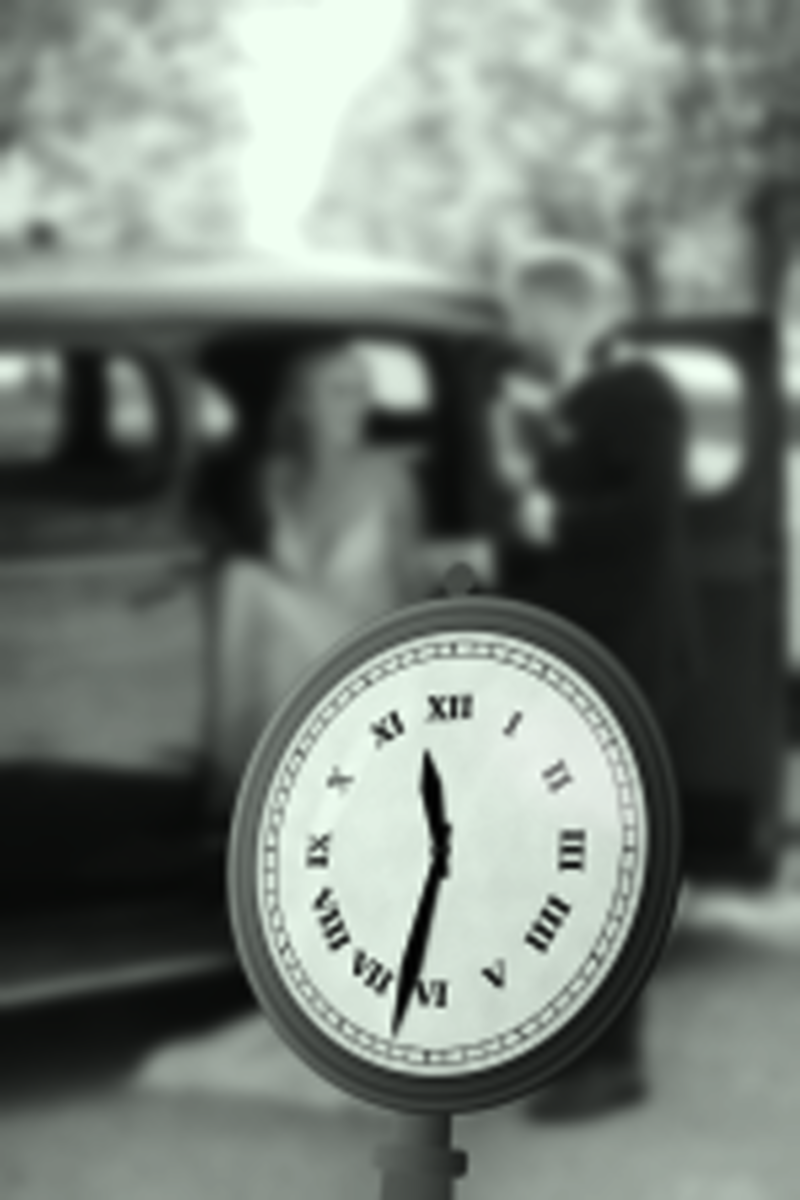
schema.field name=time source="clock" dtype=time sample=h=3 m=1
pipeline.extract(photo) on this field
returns h=11 m=32
